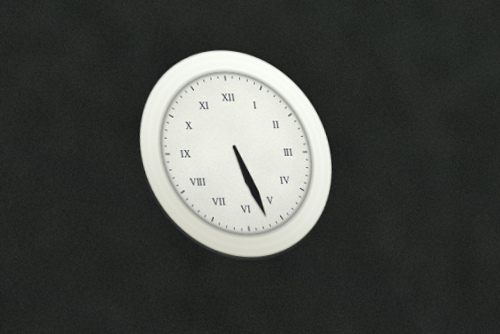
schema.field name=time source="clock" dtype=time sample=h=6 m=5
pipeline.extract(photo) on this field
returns h=5 m=27
